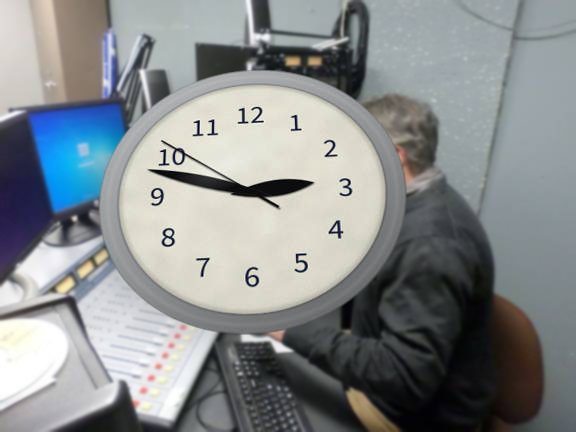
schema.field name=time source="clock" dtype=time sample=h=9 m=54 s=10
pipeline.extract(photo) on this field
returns h=2 m=47 s=51
